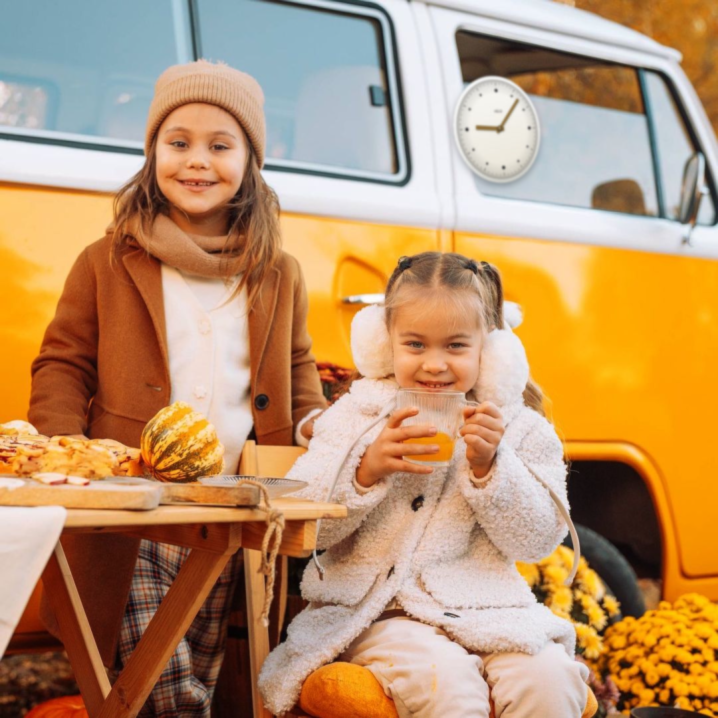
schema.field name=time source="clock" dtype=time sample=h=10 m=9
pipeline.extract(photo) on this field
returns h=9 m=7
